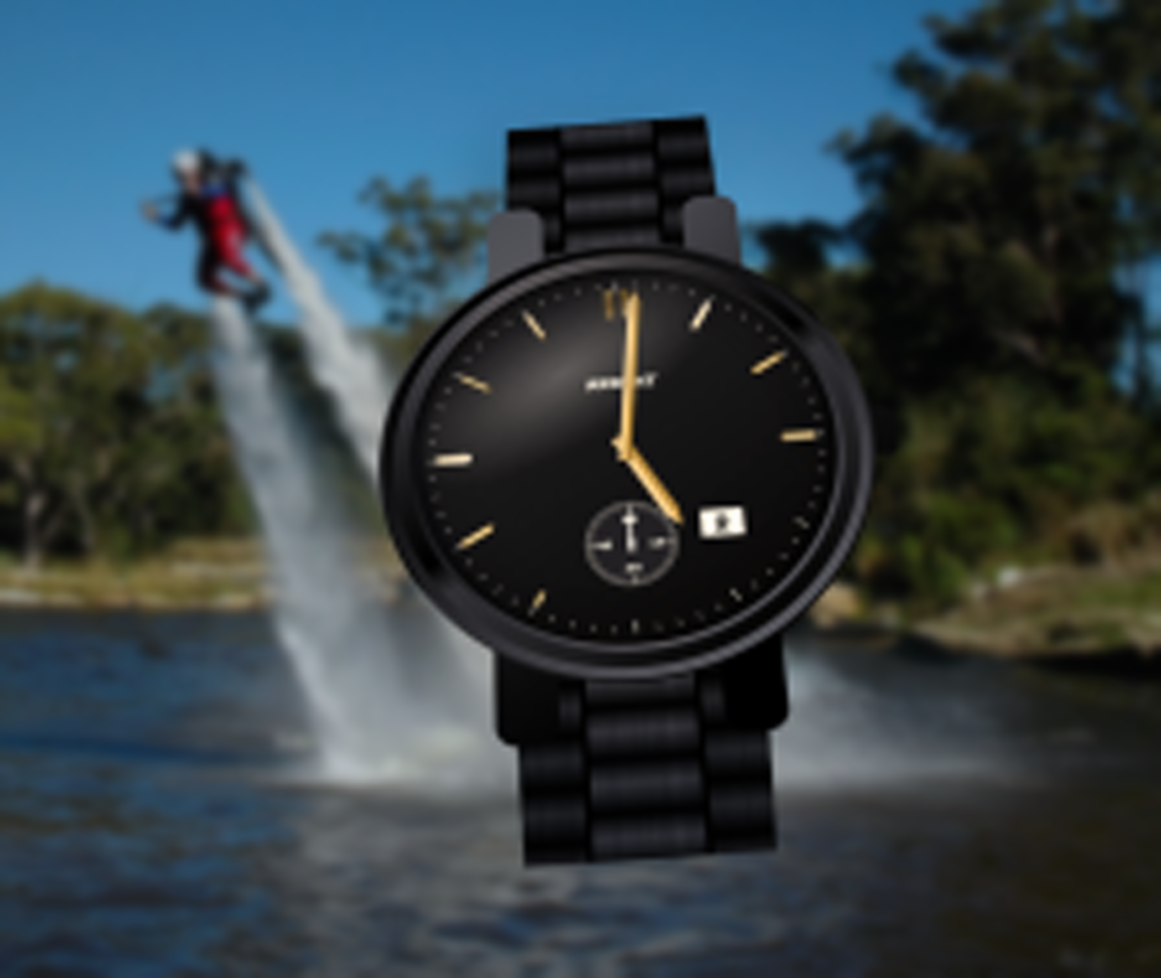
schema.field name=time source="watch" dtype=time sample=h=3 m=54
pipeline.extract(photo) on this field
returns h=5 m=1
